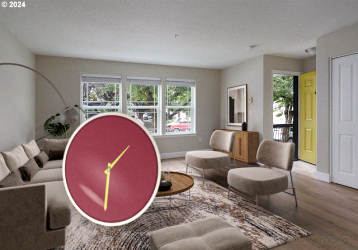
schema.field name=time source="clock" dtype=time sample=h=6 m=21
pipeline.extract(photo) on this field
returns h=1 m=31
